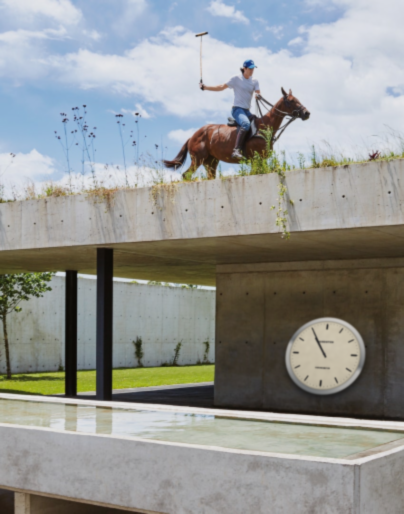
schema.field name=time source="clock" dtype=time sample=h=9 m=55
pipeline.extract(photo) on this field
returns h=10 m=55
